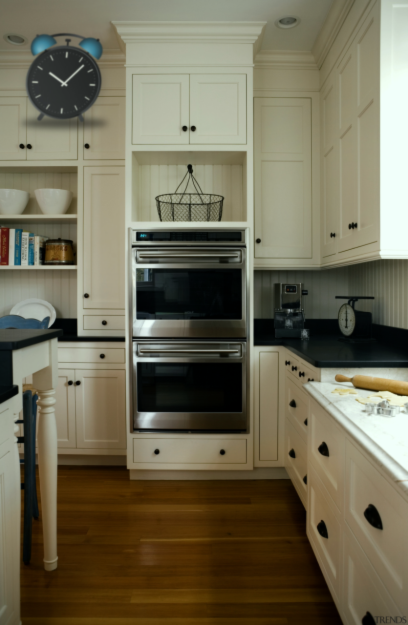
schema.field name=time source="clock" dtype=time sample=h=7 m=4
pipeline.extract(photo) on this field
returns h=10 m=7
